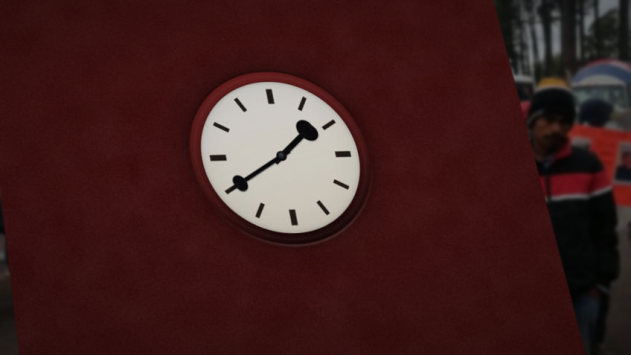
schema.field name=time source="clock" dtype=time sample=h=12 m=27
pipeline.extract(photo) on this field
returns h=1 m=40
